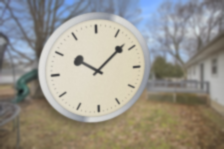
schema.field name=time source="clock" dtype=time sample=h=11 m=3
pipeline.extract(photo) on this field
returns h=10 m=8
